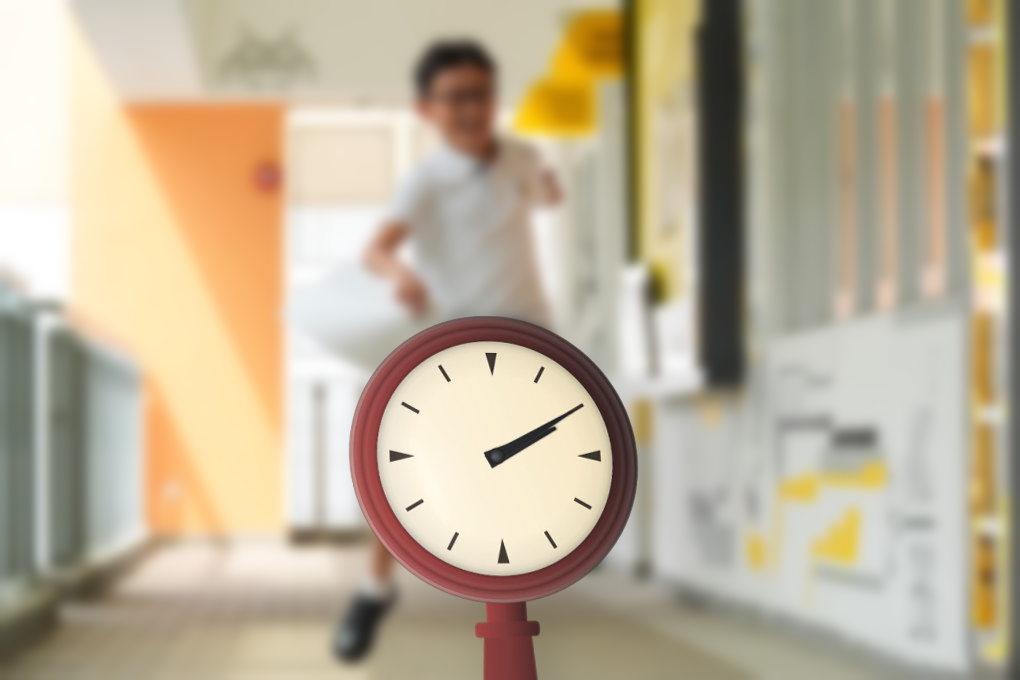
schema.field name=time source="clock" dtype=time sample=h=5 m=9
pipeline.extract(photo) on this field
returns h=2 m=10
